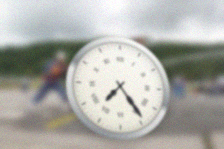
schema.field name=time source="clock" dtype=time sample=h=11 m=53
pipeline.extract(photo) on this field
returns h=7 m=24
